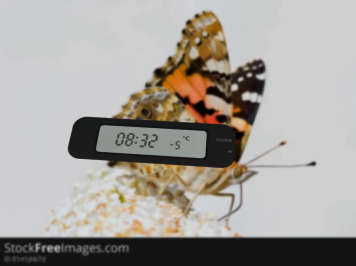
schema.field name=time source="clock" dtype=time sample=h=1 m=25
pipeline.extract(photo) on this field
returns h=8 m=32
